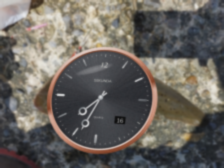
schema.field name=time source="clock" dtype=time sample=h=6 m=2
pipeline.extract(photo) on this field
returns h=7 m=34
